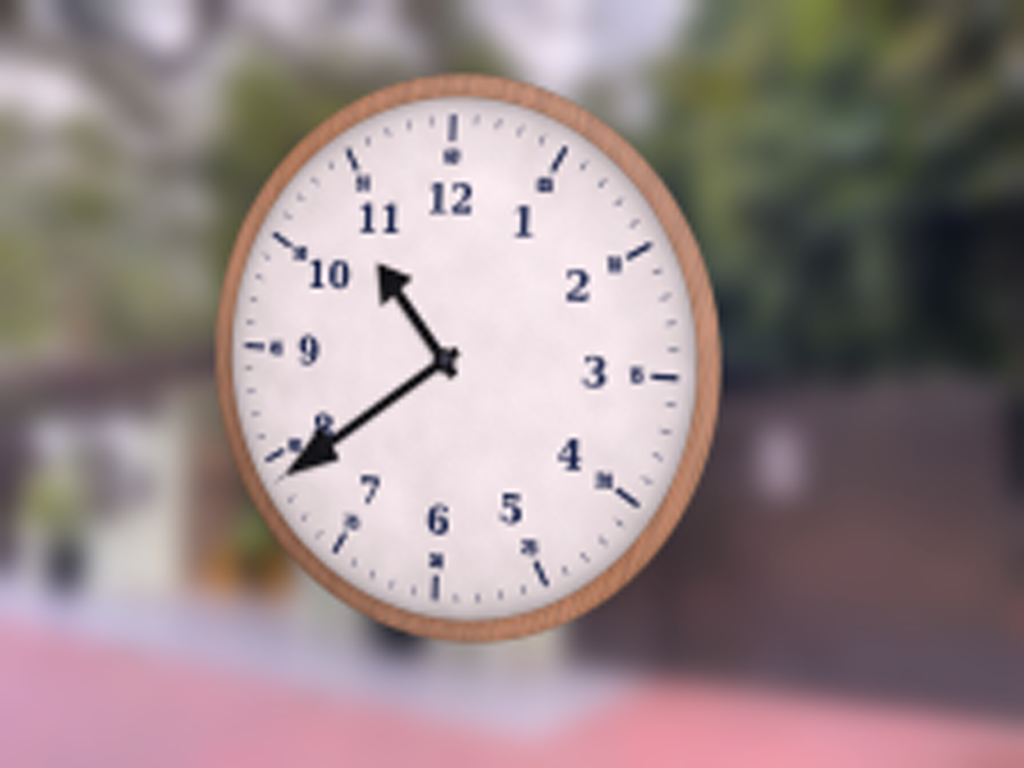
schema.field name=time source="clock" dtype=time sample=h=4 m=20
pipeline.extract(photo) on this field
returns h=10 m=39
